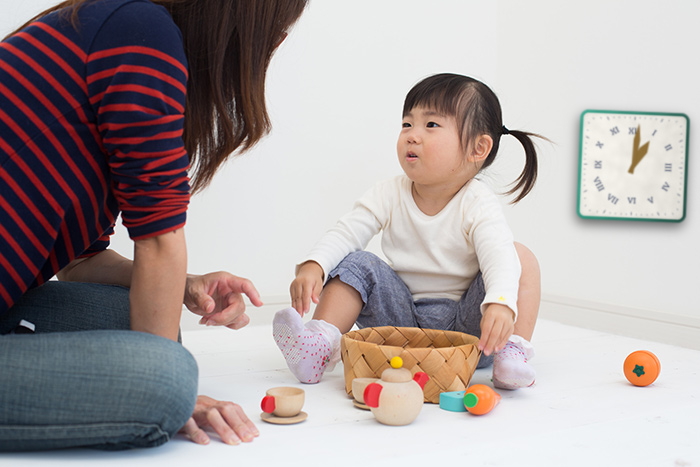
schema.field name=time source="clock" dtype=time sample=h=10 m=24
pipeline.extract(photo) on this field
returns h=1 m=1
